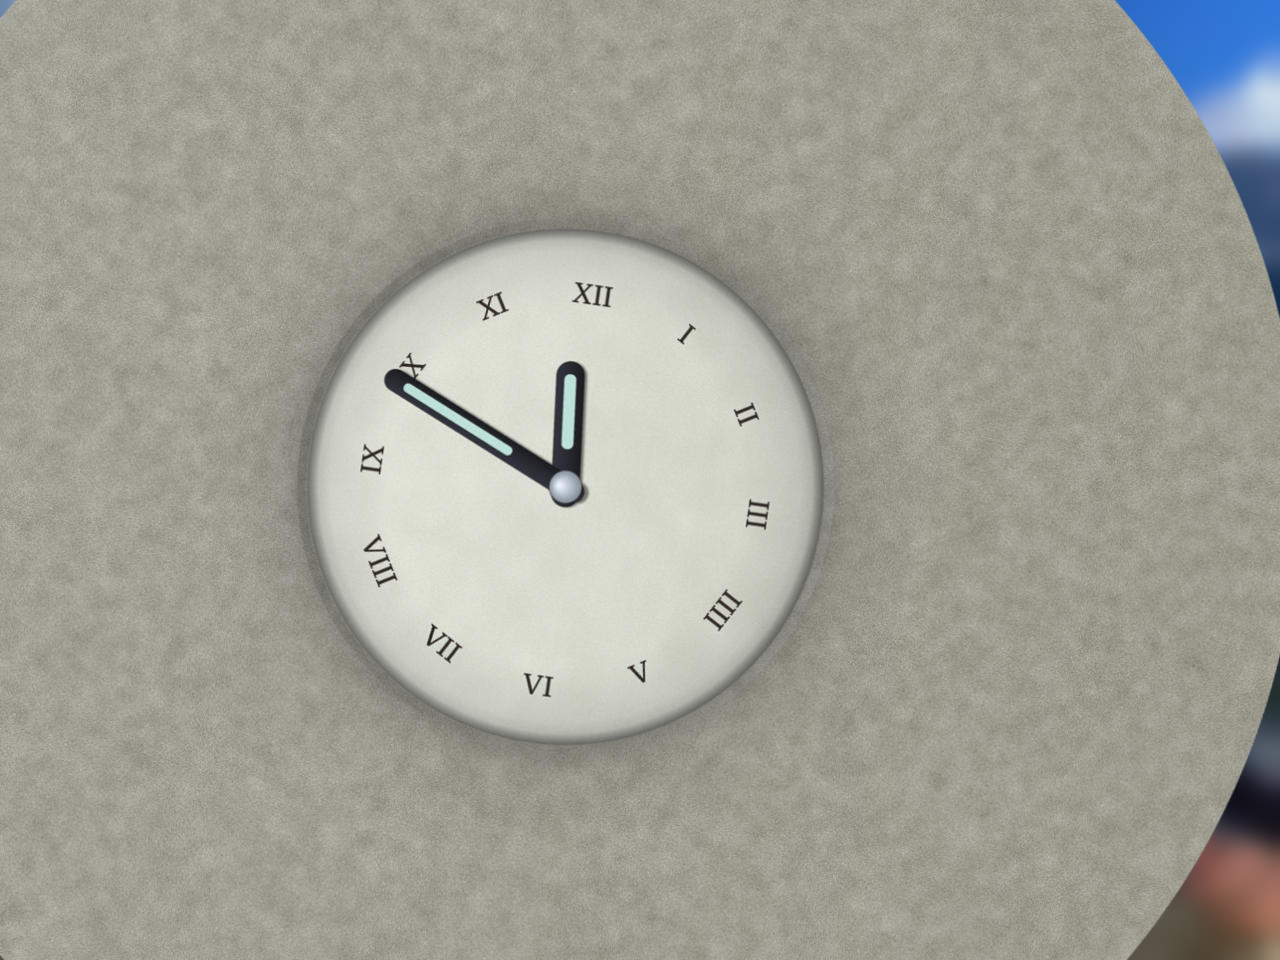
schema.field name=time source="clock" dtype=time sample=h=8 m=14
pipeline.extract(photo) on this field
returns h=11 m=49
